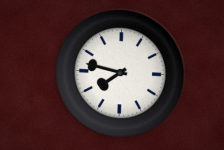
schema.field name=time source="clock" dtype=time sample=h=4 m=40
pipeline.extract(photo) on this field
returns h=7 m=47
